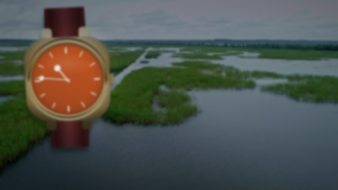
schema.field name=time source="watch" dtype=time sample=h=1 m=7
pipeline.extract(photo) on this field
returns h=10 m=46
